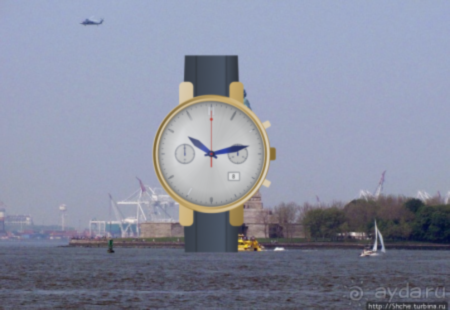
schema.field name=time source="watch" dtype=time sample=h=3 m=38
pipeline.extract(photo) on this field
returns h=10 m=13
